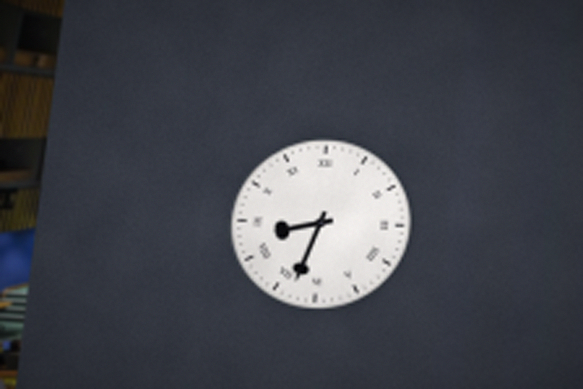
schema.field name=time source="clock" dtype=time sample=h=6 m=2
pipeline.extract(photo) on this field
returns h=8 m=33
